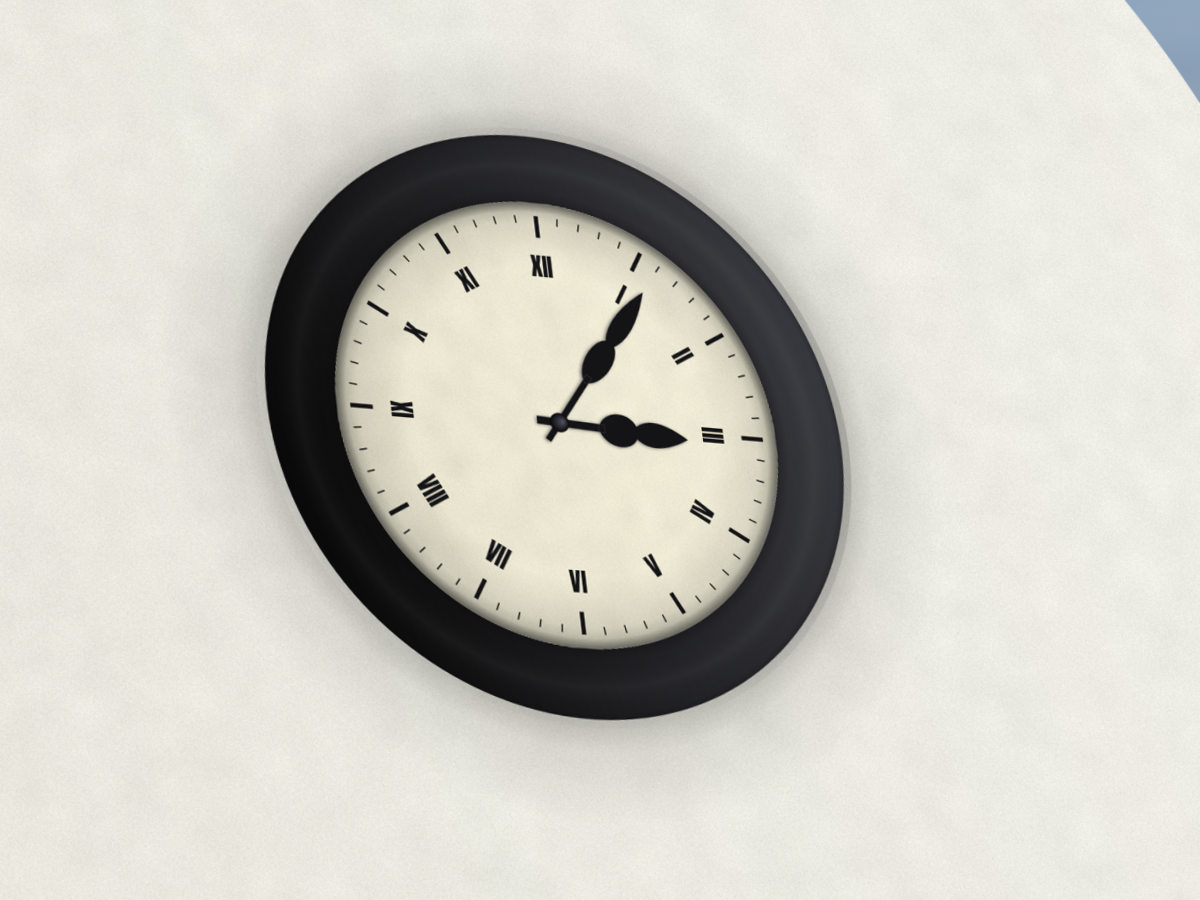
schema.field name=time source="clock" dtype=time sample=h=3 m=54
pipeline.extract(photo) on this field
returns h=3 m=6
